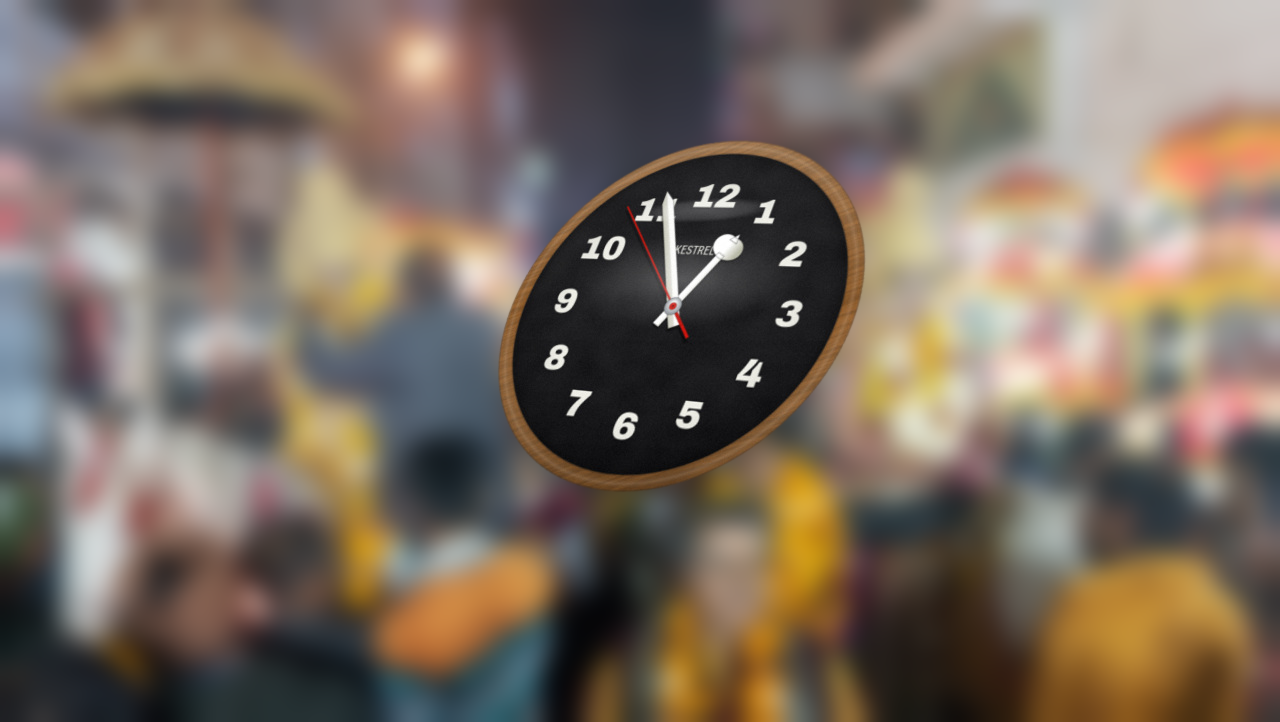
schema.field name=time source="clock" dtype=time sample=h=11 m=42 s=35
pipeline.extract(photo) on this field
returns h=12 m=55 s=53
